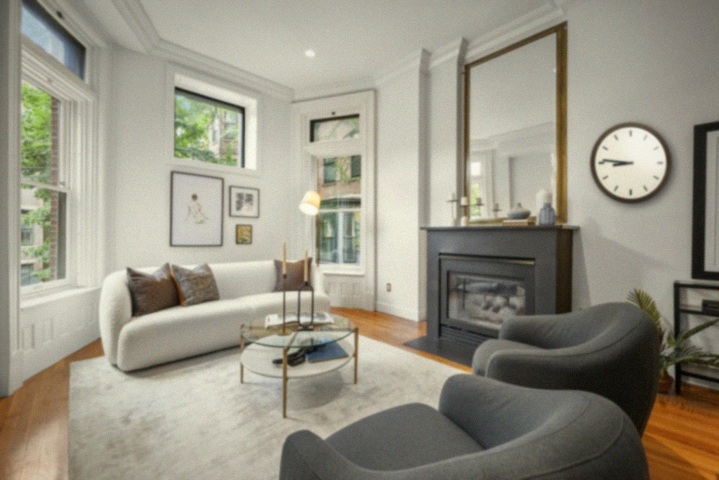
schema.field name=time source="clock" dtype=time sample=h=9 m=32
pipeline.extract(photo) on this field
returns h=8 m=46
